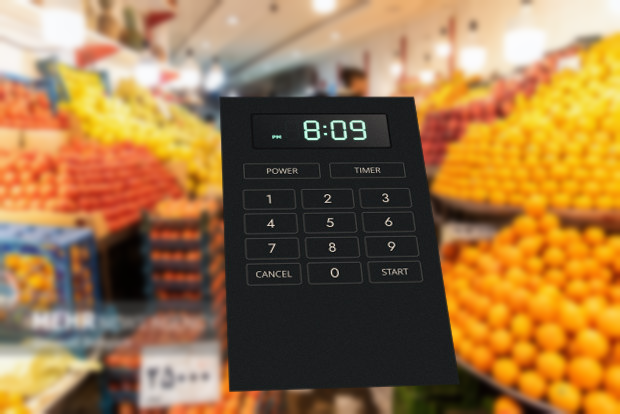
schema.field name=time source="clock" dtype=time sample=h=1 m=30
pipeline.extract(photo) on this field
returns h=8 m=9
